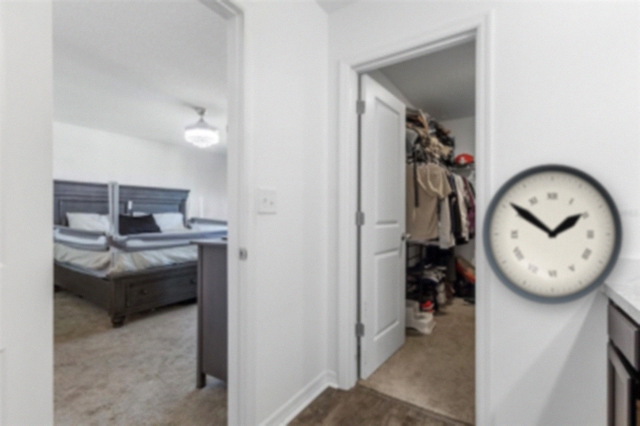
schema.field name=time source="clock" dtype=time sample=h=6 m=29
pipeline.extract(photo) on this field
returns h=1 m=51
